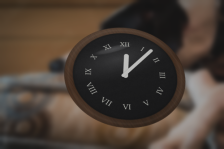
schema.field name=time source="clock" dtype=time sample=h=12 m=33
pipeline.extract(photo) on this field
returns h=12 m=7
